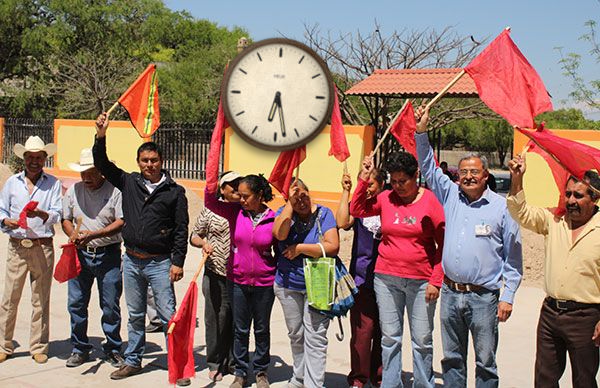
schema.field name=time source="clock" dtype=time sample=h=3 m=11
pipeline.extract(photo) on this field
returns h=6 m=28
